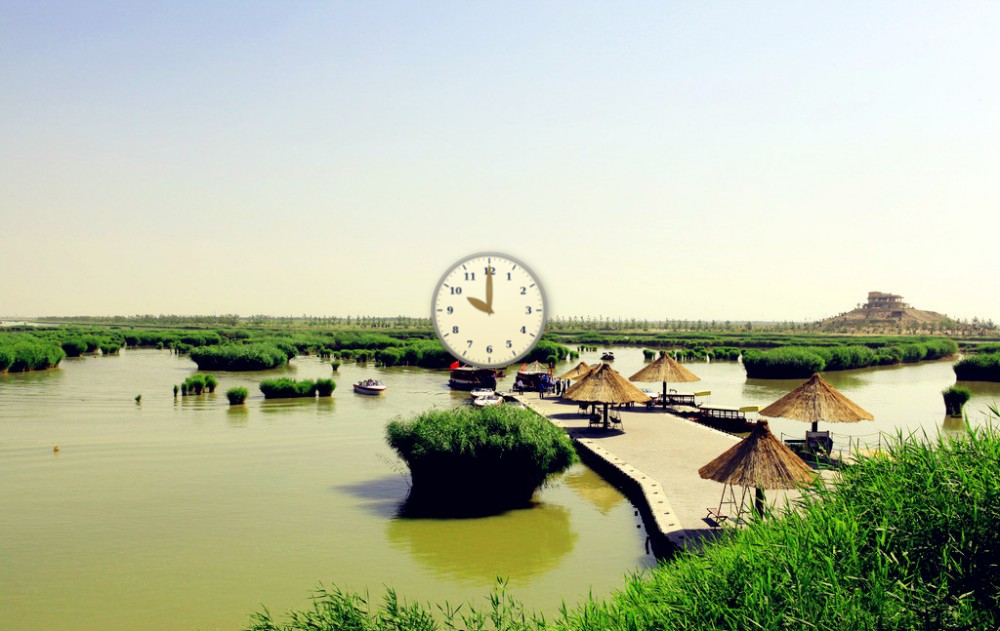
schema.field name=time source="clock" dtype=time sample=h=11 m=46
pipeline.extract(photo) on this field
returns h=10 m=0
